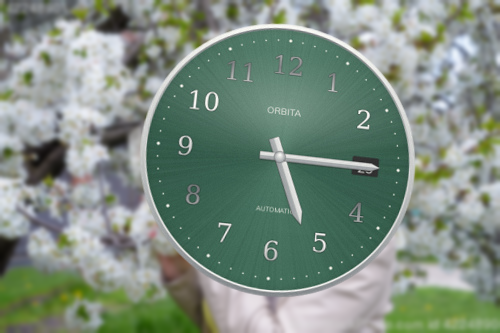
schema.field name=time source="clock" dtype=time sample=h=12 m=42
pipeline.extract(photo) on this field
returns h=5 m=15
